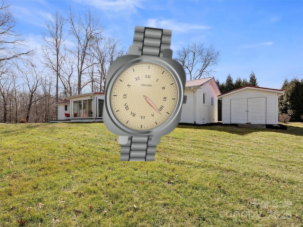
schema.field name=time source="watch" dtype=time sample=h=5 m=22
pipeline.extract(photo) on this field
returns h=4 m=22
